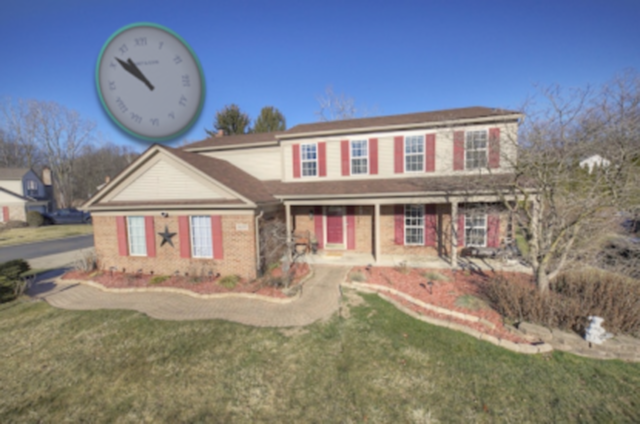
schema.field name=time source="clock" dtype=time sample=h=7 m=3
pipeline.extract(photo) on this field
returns h=10 m=52
